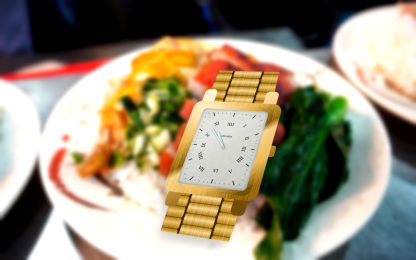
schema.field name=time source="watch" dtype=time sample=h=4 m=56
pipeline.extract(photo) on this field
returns h=10 m=53
